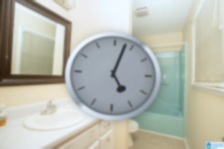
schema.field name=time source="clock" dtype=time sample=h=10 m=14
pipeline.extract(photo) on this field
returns h=5 m=3
